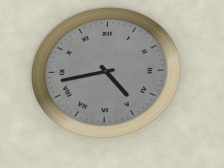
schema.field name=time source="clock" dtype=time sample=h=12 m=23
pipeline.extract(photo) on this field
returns h=4 m=43
